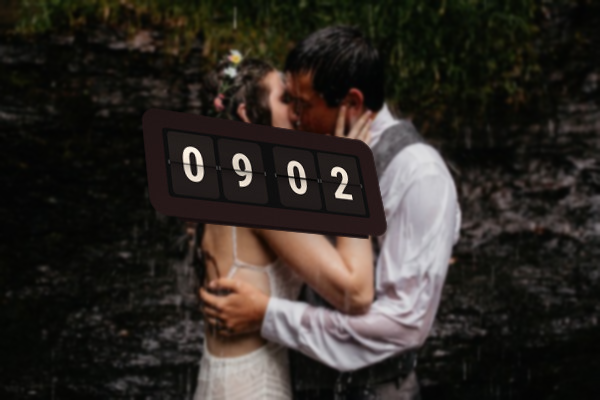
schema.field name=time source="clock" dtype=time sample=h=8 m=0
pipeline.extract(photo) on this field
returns h=9 m=2
